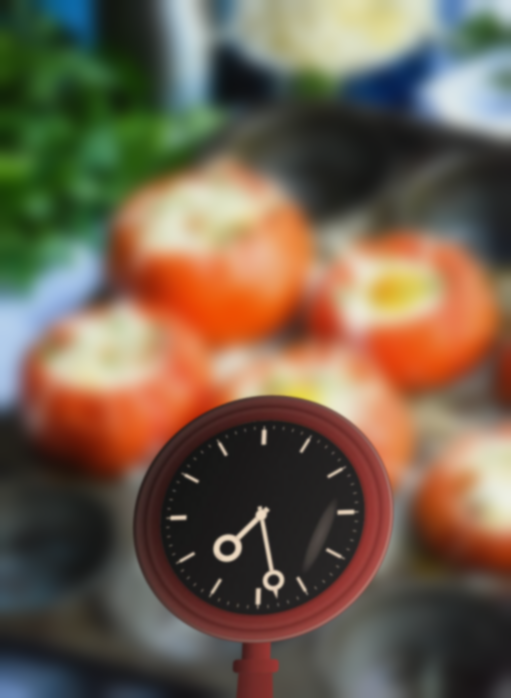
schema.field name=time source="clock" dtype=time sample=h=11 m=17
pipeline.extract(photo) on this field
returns h=7 m=28
